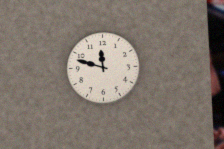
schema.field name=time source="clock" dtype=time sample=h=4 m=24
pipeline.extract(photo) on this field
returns h=11 m=48
